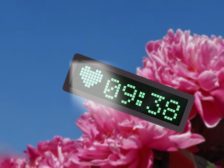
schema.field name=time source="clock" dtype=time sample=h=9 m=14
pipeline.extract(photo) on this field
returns h=9 m=38
